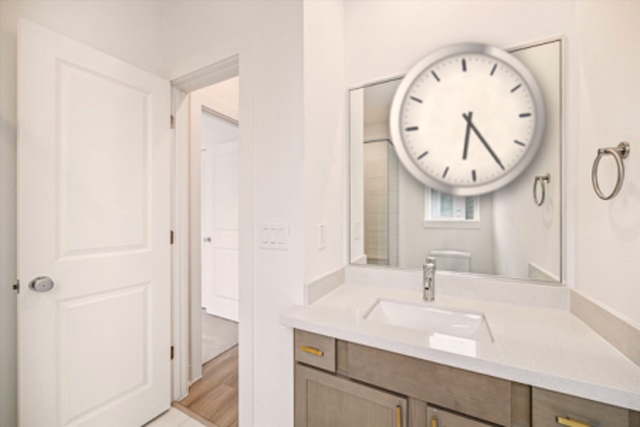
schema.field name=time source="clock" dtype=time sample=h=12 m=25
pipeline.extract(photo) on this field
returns h=6 m=25
